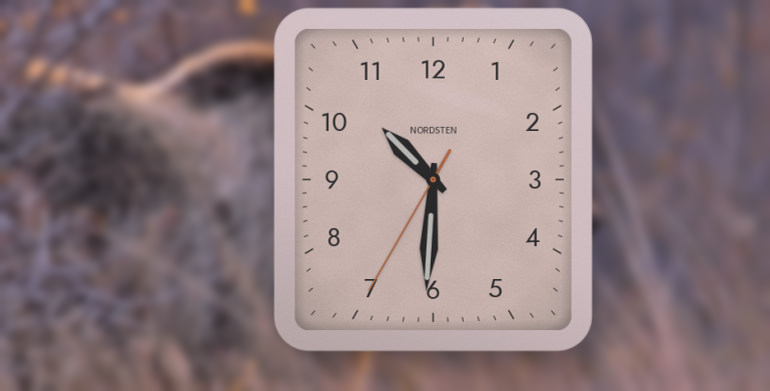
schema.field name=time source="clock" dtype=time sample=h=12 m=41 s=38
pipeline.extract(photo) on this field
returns h=10 m=30 s=35
